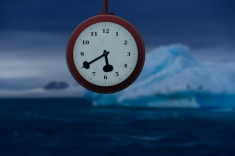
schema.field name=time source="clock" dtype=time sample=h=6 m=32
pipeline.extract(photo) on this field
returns h=5 m=40
